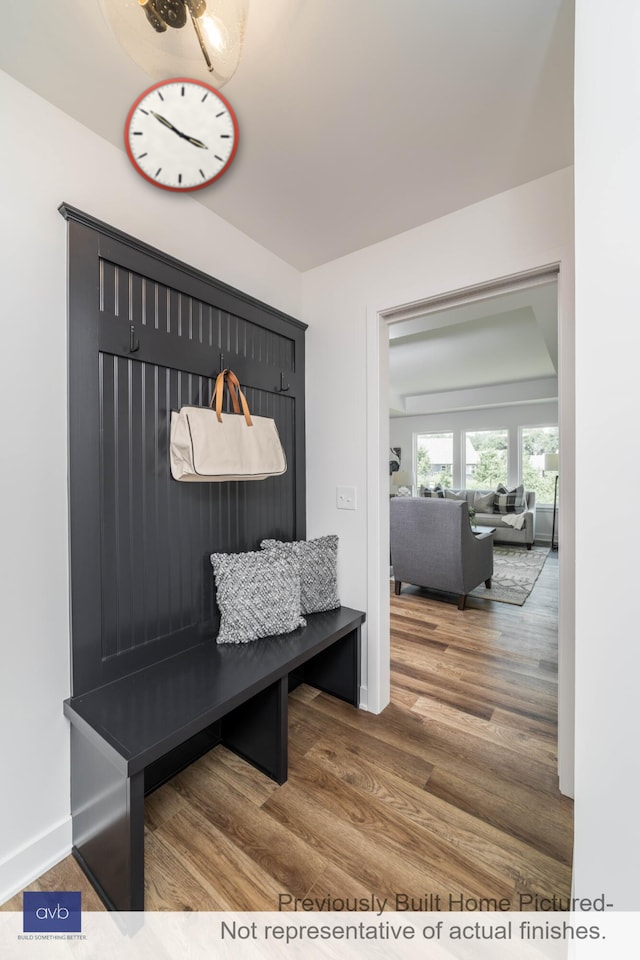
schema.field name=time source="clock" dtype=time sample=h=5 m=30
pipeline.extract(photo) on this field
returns h=3 m=51
